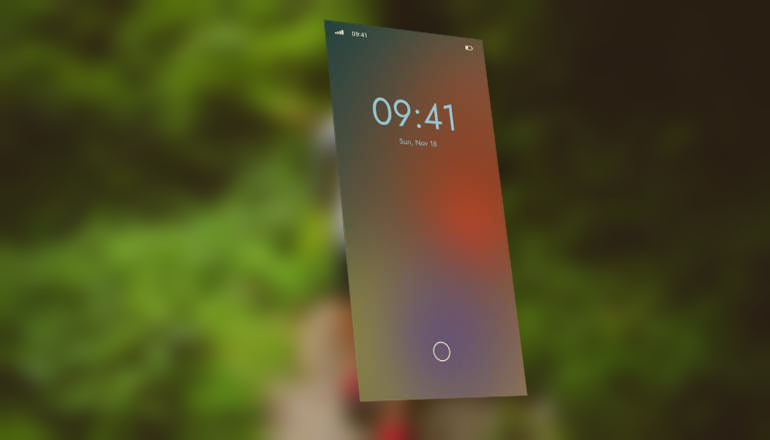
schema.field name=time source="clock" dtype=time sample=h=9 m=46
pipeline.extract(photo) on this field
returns h=9 m=41
